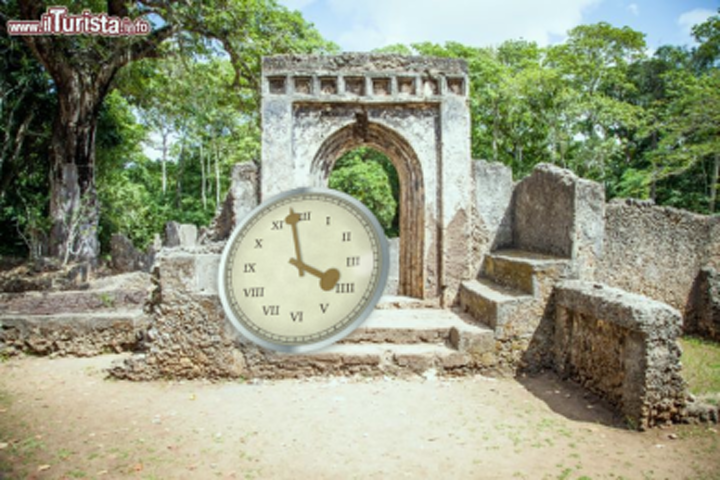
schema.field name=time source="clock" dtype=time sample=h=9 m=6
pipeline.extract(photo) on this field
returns h=3 m=58
